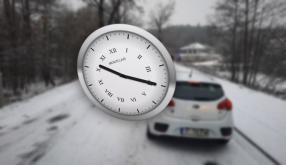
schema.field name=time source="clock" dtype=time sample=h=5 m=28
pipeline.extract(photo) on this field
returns h=10 m=20
